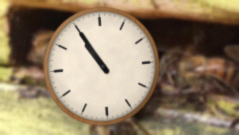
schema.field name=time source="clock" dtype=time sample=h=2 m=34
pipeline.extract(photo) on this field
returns h=10 m=55
